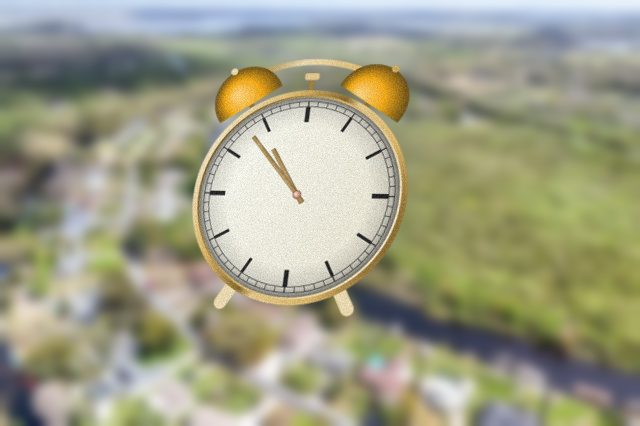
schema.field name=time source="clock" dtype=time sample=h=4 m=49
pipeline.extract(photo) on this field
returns h=10 m=53
